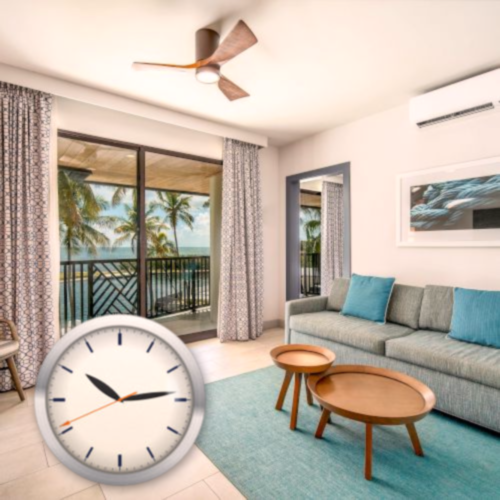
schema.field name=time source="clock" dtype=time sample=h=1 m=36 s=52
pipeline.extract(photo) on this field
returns h=10 m=13 s=41
